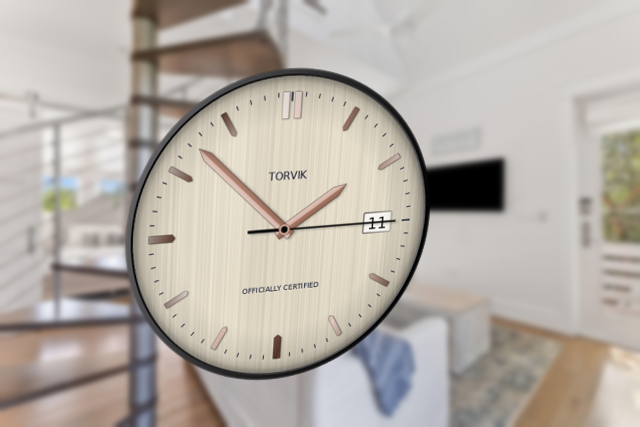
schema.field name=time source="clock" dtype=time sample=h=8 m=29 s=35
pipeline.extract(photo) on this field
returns h=1 m=52 s=15
